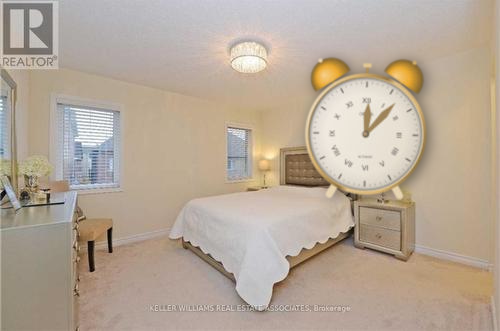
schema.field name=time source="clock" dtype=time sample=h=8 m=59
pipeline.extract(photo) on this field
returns h=12 m=7
